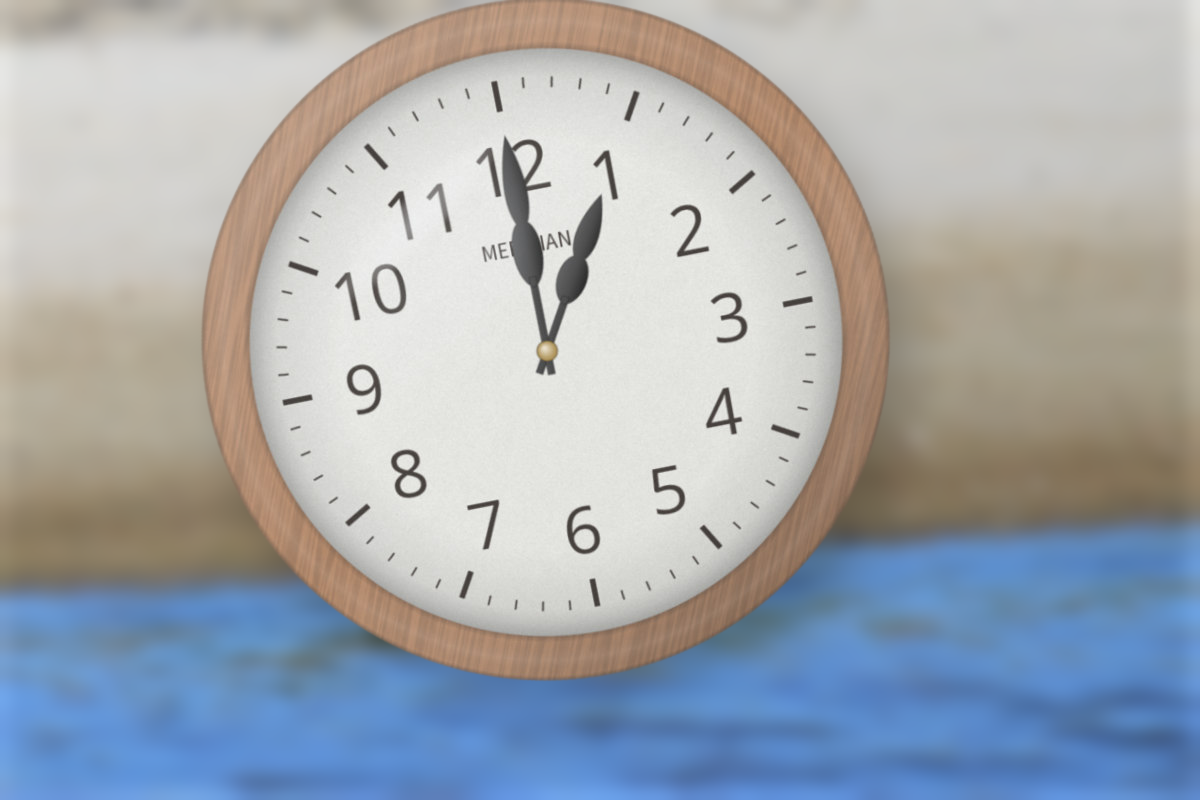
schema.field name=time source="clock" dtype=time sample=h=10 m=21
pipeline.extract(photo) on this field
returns h=1 m=0
